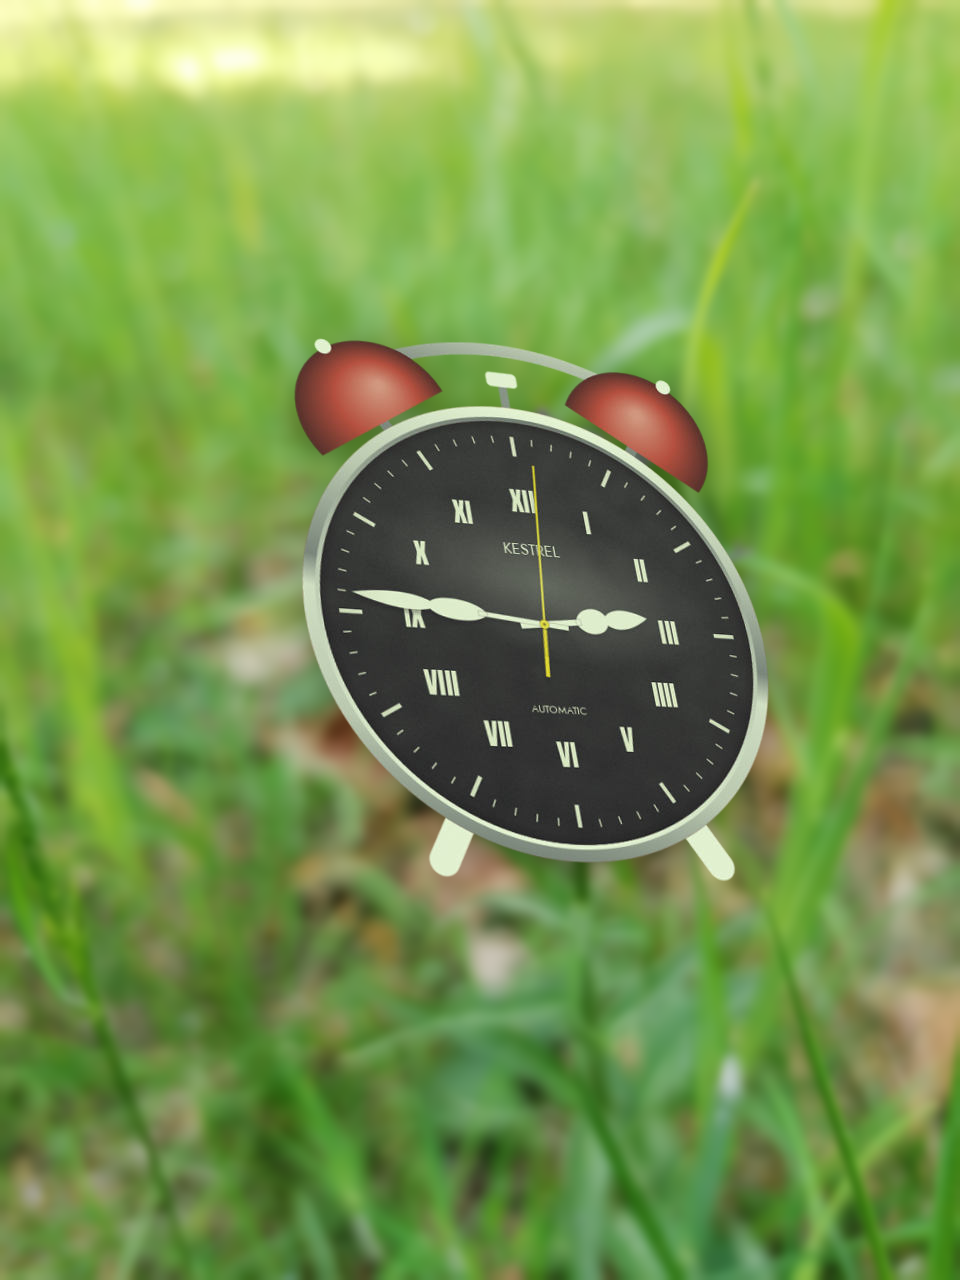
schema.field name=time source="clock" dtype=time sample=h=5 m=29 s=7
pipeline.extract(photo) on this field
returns h=2 m=46 s=1
